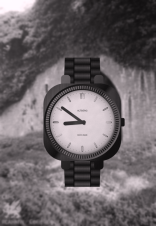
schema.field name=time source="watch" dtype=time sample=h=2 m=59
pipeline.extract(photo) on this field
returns h=8 m=51
